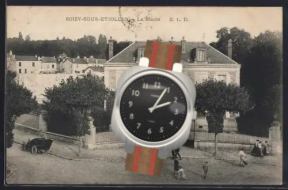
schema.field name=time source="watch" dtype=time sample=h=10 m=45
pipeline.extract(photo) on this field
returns h=2 m=4
